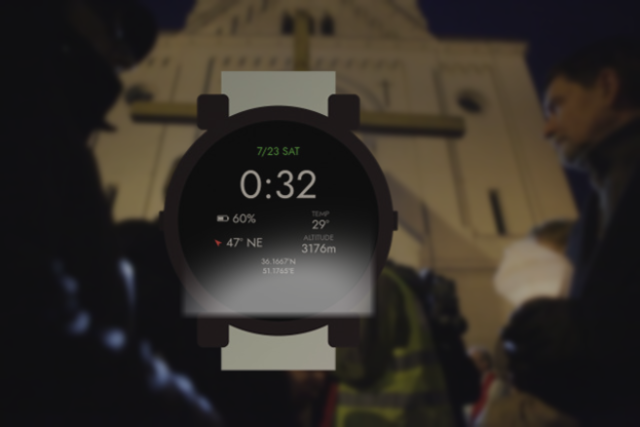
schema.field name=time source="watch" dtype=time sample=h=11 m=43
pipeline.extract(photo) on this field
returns h=0 m=32
